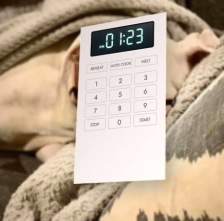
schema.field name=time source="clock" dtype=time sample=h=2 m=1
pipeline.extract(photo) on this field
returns h=1 m=23
